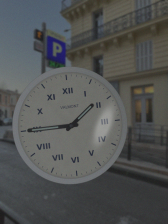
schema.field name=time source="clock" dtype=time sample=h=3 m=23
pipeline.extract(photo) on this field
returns h=1 m=45
